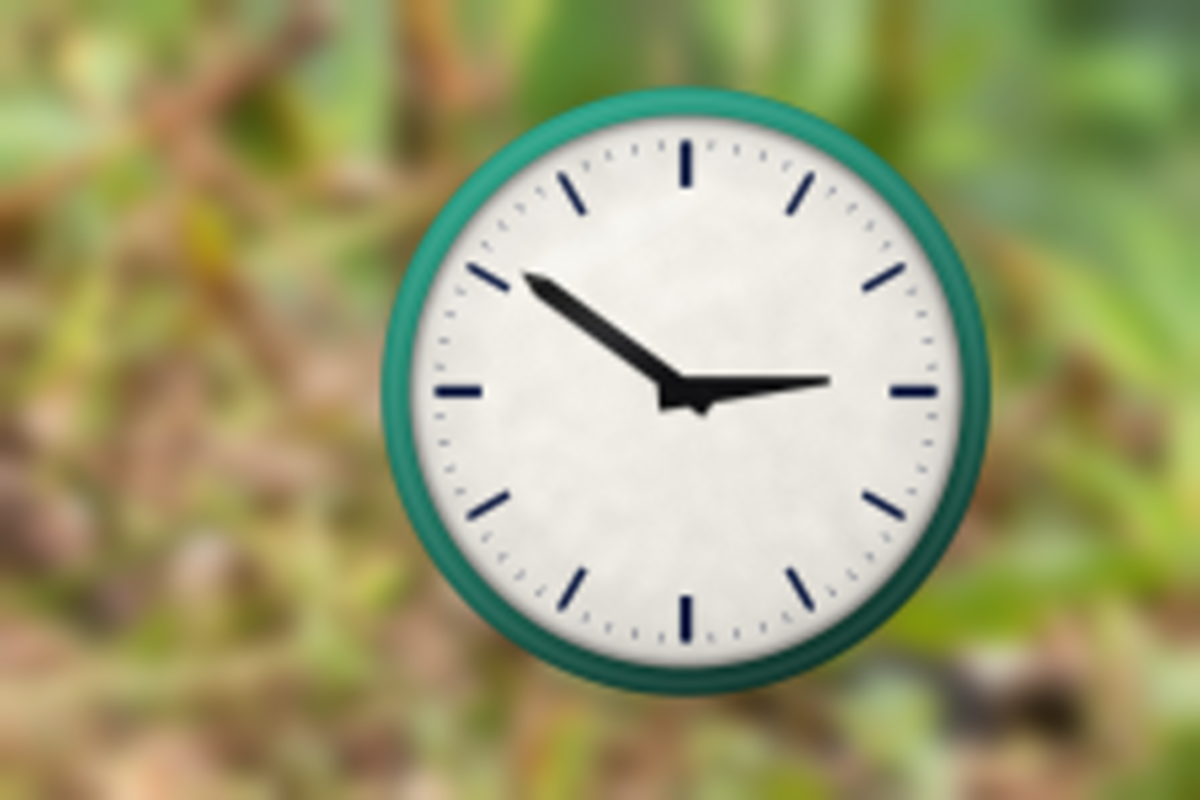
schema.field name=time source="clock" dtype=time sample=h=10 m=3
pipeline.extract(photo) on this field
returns h=2 m=51
